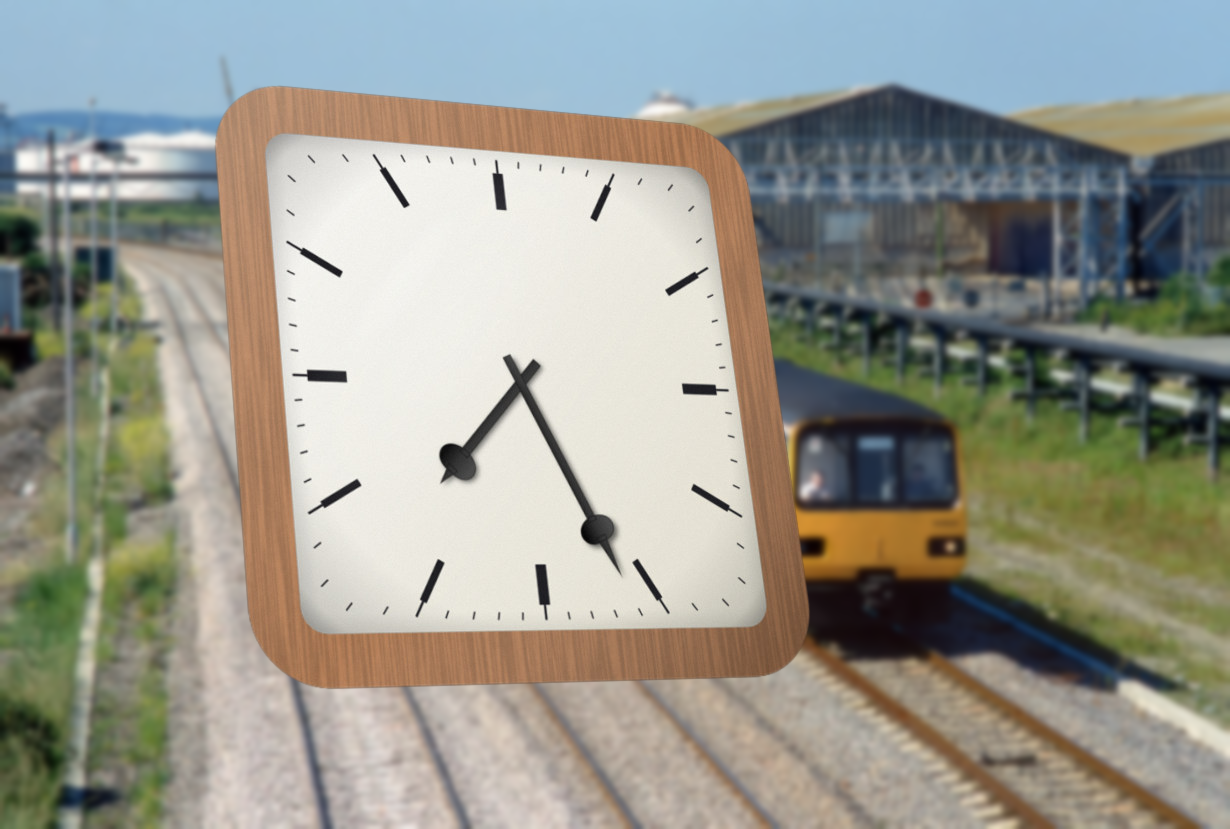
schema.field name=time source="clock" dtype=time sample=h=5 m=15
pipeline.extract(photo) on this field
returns h=7 m=26
